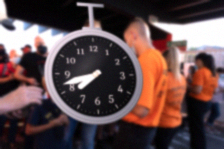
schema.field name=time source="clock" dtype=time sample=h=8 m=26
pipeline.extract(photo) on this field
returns h=7 m=42
